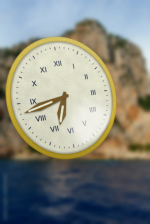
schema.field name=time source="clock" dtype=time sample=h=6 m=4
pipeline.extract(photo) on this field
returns h=6 m=43
